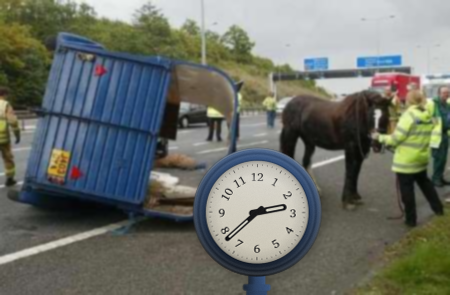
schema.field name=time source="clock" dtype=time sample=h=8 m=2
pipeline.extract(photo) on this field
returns h=2 m=38
